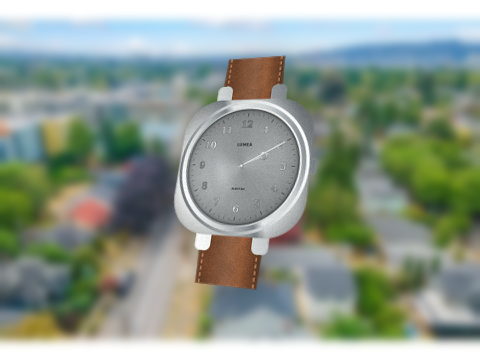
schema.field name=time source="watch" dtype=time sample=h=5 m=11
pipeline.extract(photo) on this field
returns h=2 m=10
